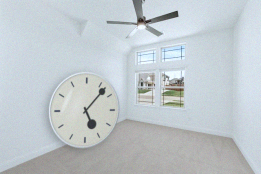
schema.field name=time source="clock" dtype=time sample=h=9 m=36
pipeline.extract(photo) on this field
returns h=5 m=7
